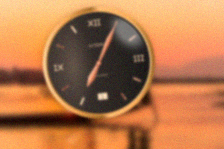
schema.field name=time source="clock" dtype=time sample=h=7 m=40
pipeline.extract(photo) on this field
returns h=7 m=5
